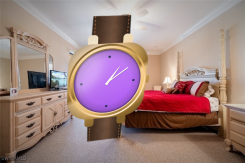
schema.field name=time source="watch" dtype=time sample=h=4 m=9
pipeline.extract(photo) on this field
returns h=1 m=9
